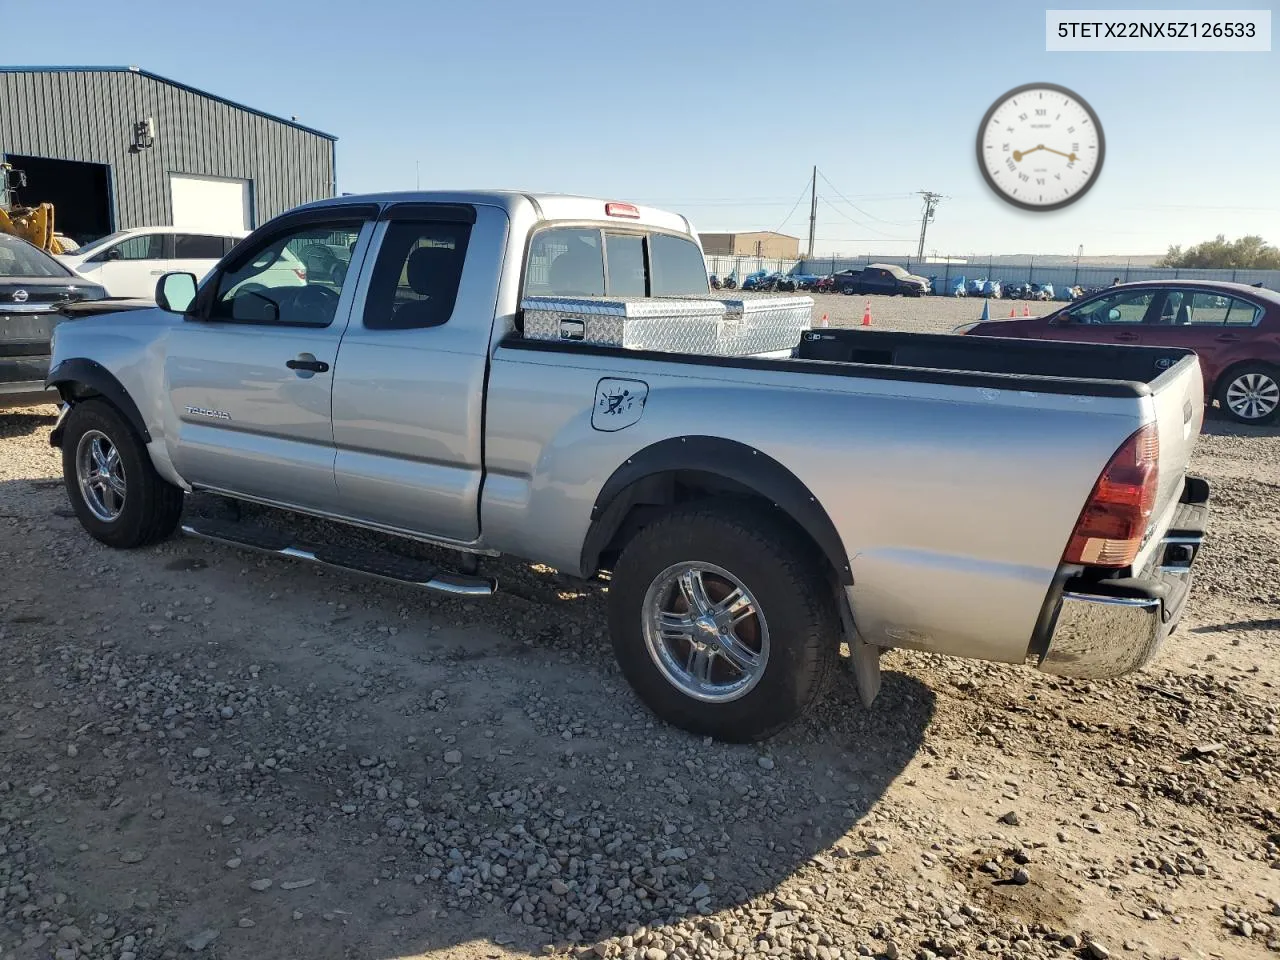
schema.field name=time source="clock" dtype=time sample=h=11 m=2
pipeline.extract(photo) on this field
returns h=8 m=18
